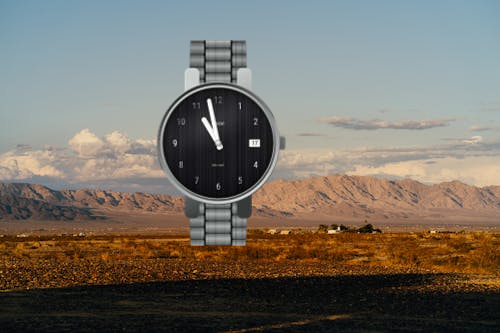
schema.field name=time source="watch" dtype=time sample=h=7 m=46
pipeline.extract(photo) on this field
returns h=10 m=58
